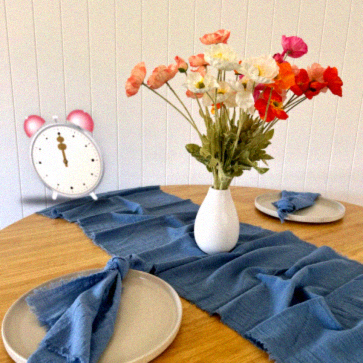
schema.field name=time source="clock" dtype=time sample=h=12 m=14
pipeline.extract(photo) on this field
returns h=12 m=0
